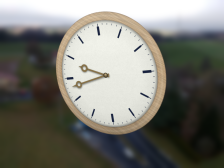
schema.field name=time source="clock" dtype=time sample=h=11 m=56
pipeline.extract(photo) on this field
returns h=9 m=43
